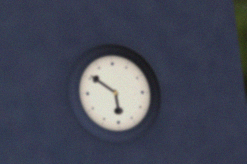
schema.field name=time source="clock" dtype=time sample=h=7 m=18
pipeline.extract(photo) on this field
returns h=5 m=51
